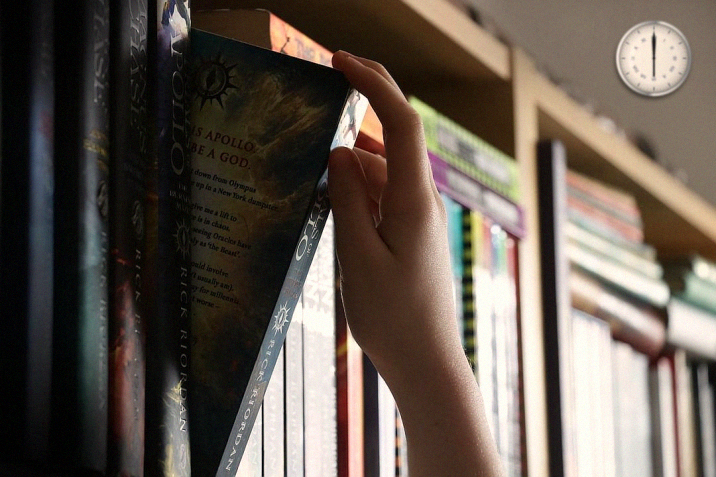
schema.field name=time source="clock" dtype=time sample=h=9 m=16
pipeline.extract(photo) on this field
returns h=6 m=0
